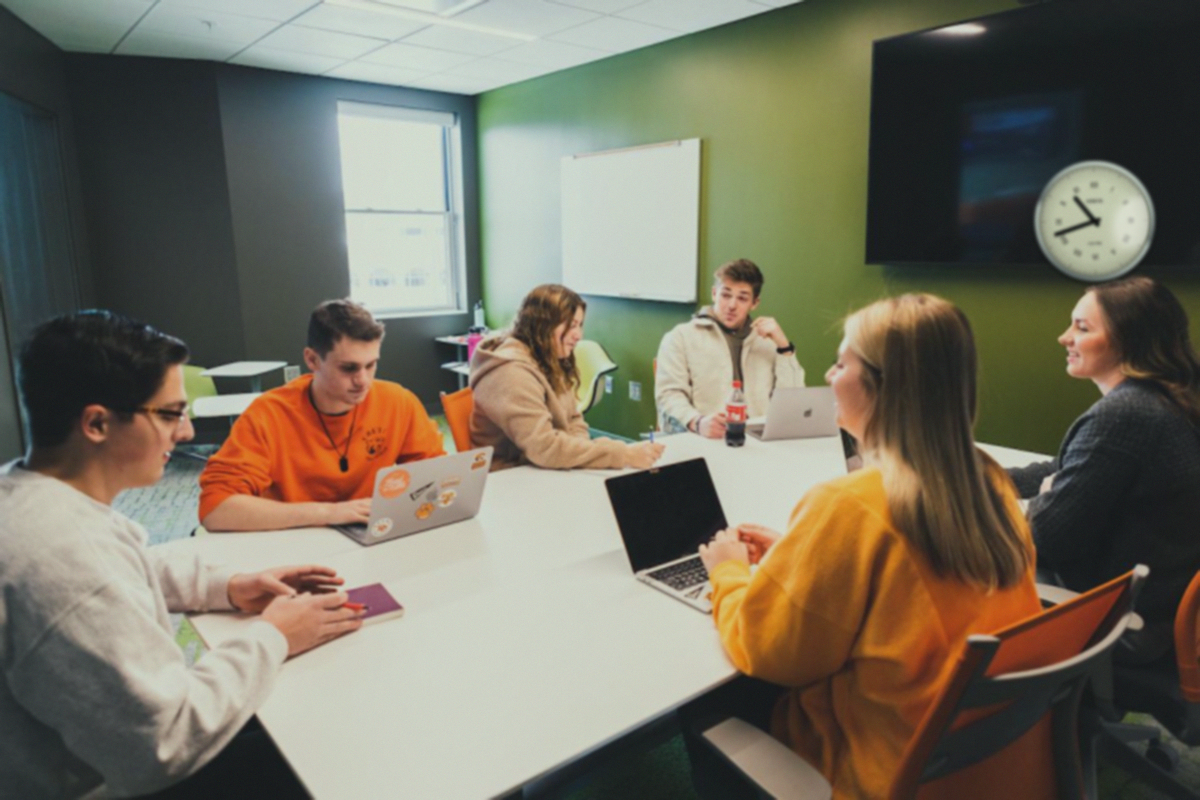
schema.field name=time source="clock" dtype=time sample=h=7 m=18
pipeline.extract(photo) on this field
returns h=10 m=42
